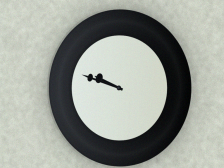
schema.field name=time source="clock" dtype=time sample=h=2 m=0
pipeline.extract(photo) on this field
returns h=9 m=48
